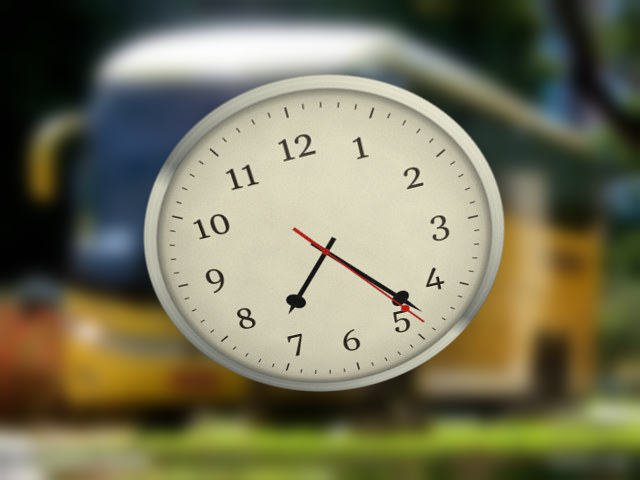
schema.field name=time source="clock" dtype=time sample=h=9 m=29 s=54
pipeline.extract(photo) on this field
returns h=7 m=23 s=24
